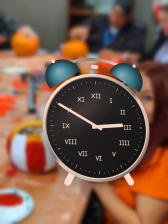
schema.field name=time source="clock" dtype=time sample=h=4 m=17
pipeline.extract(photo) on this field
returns h=2 m=50
